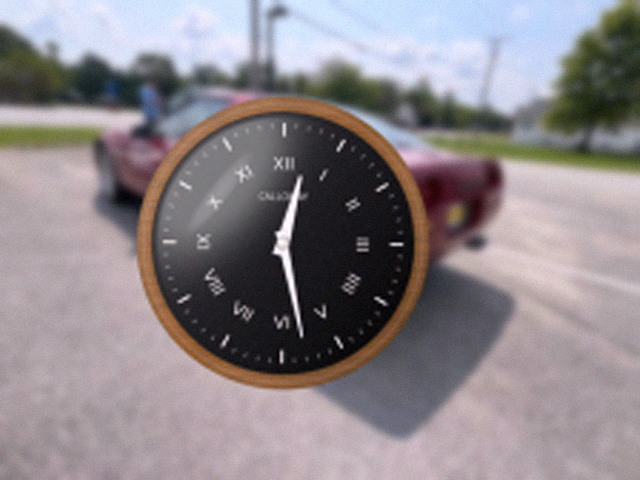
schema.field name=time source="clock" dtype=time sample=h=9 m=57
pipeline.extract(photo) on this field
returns h=12 m=28
